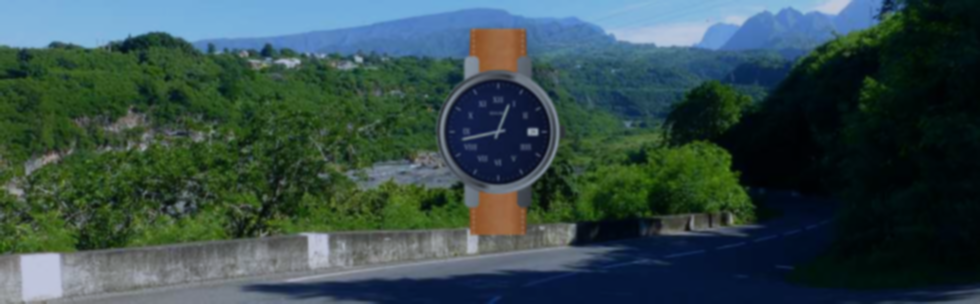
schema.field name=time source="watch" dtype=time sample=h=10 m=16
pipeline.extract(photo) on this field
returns h=12 m=43
